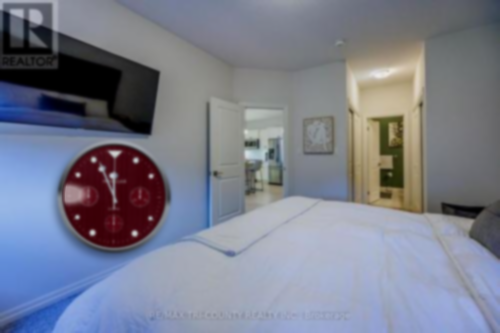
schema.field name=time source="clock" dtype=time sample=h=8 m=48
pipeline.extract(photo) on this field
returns h=11 m=56
